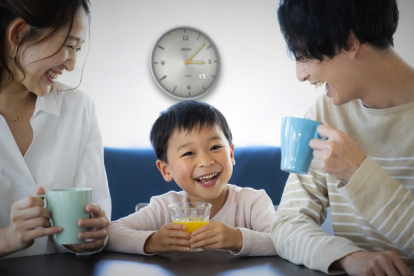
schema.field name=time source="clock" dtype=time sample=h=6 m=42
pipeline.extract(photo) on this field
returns h=3 m=8
